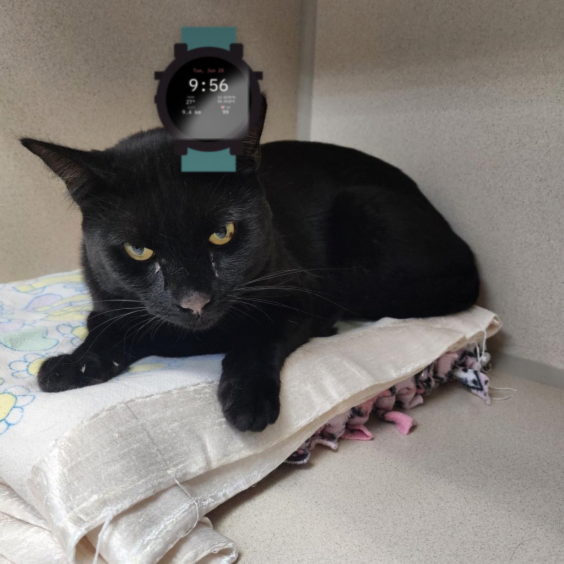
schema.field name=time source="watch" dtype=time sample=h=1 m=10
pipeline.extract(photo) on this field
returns h=9 m=56
